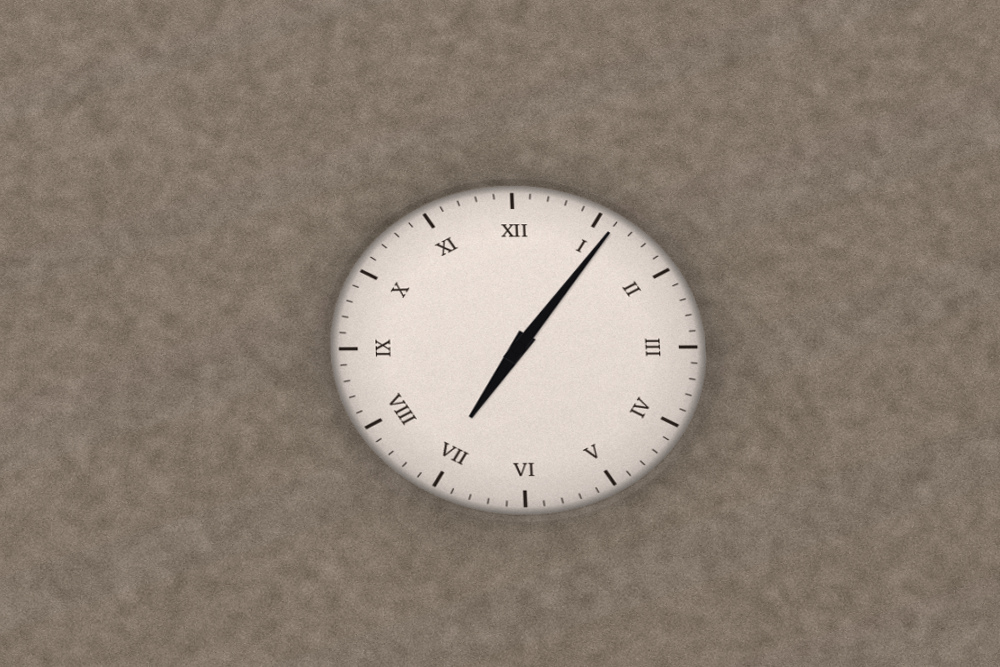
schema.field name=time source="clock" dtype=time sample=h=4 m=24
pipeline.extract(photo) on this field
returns h=7 m=6
